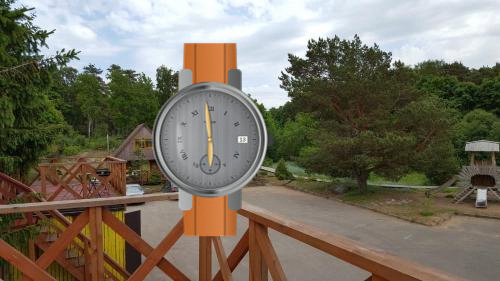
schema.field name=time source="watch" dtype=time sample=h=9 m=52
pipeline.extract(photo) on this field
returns h=5 m=59
